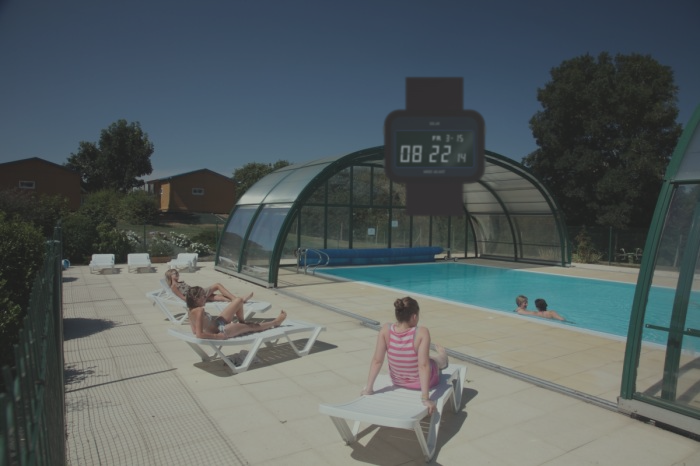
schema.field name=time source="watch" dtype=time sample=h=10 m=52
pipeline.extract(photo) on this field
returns h=8 m=22
